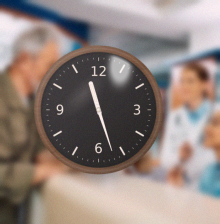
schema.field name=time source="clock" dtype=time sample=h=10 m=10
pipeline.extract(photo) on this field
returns h=11 m=27
